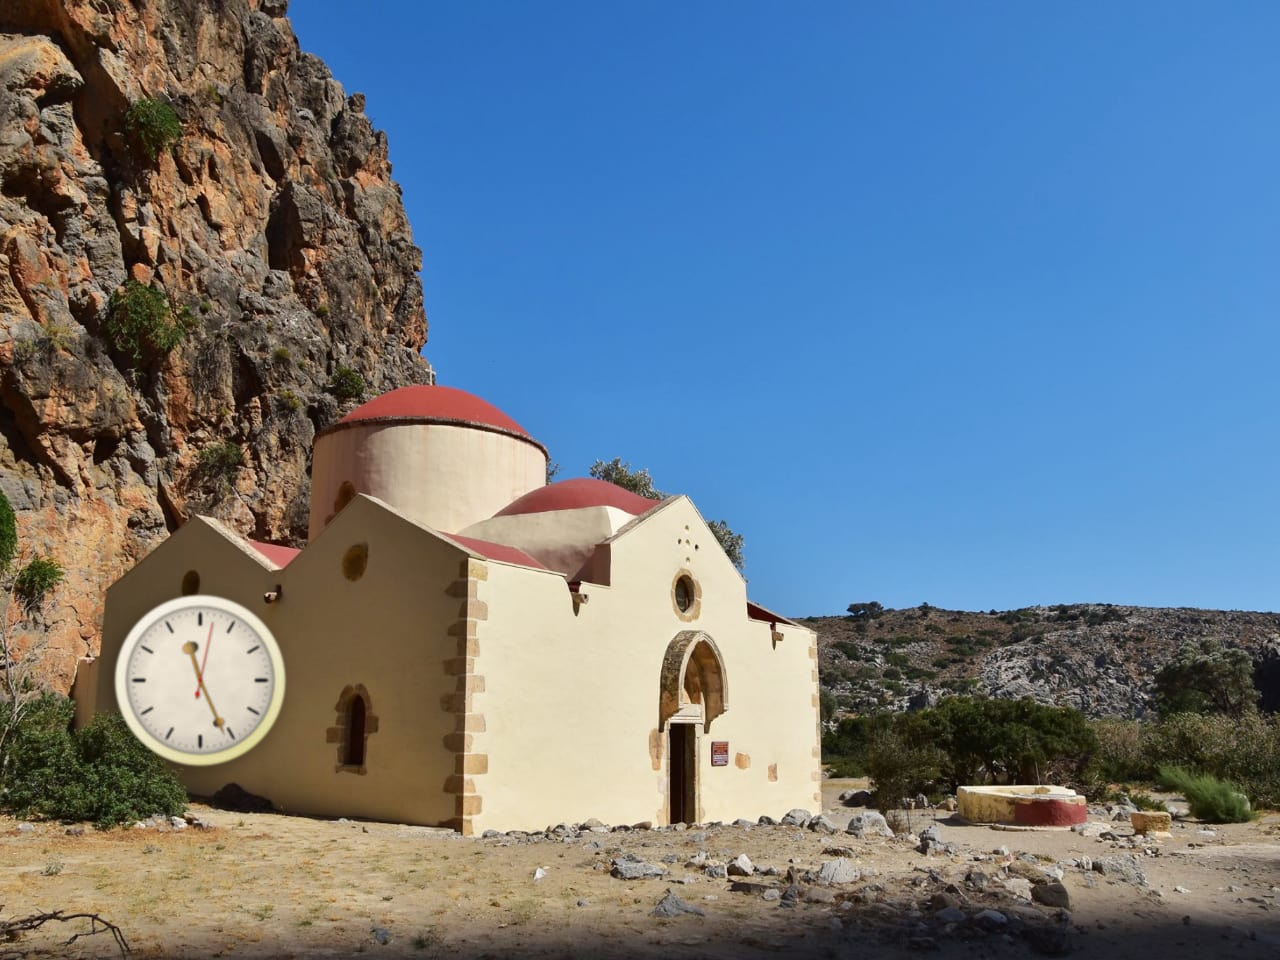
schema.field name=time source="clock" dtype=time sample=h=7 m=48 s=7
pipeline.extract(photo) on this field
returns h=11 m=26 s=2
